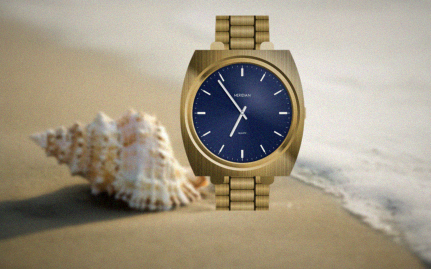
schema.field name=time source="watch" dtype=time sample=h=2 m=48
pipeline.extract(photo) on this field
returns h=6 m=54
